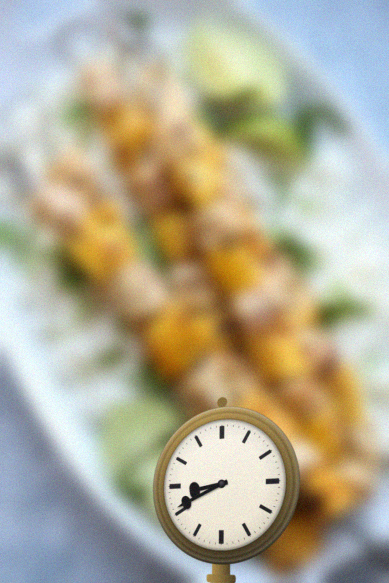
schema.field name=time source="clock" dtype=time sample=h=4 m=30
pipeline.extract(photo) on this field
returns h=8 m=41
